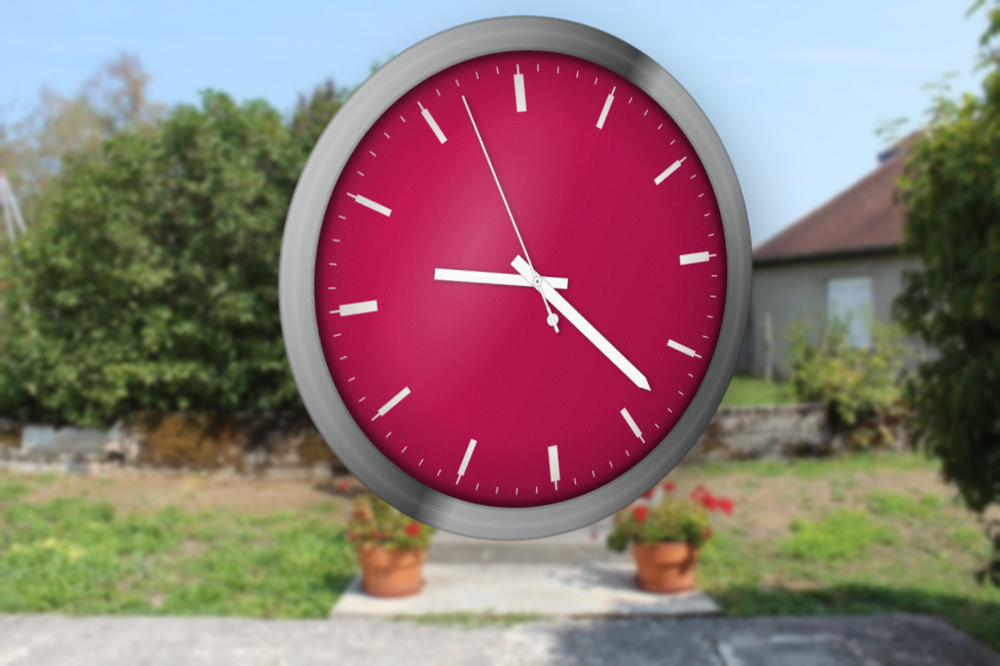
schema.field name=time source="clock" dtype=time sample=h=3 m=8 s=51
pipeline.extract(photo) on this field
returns h=9 m=22 s=57
